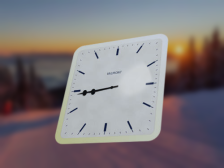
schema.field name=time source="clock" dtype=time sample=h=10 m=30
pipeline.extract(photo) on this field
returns h=8 m=44
